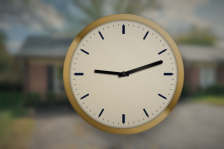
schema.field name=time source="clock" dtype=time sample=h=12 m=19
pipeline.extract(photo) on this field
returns h=9 m=12
